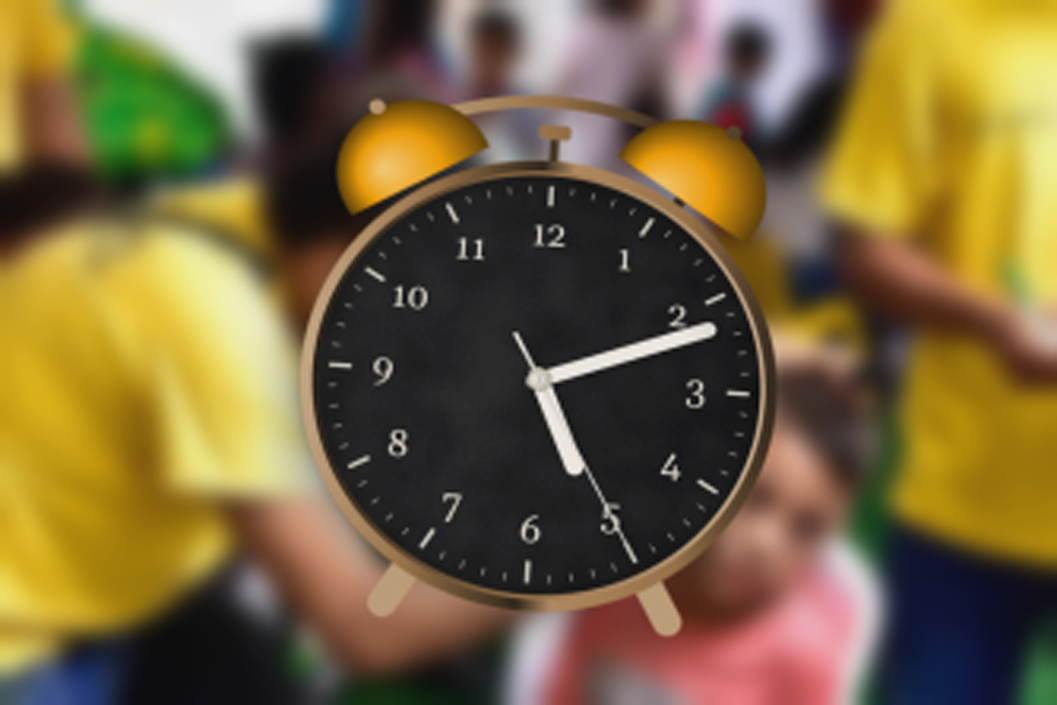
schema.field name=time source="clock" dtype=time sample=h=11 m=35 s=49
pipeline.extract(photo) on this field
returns h=5 m=11 s=25
